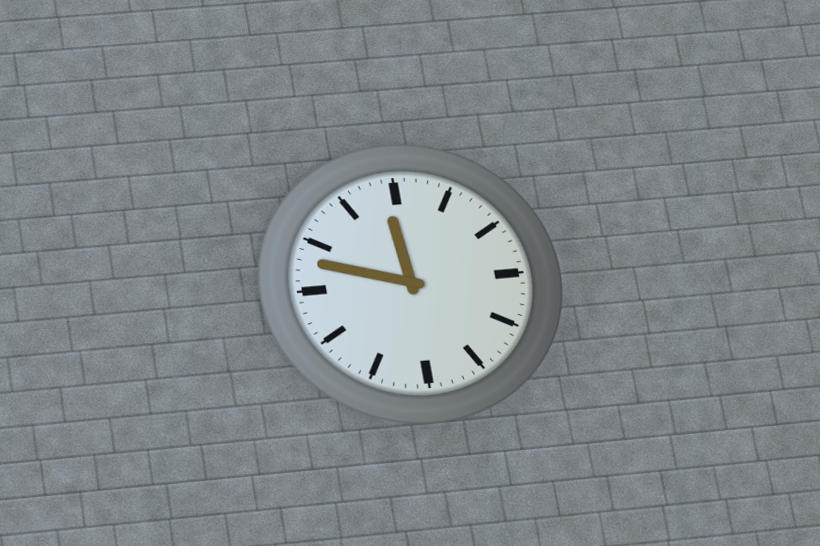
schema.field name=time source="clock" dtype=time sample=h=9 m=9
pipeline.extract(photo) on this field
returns h=11 m=48
